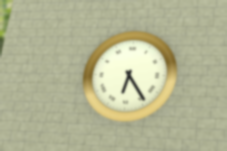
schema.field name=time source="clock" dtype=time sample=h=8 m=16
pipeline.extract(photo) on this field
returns h=6 m=24
